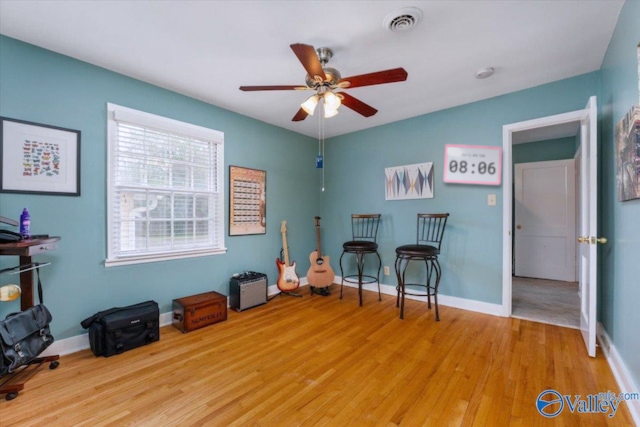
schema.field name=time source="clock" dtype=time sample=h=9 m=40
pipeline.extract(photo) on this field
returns h=8 m=6
